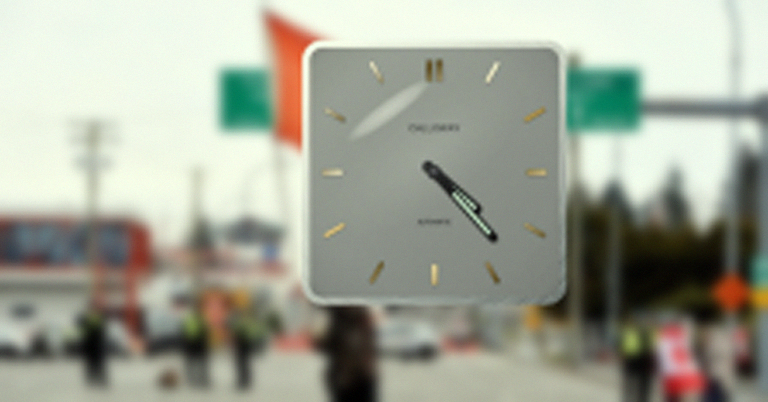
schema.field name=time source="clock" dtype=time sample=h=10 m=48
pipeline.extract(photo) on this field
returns h=4 m=23
